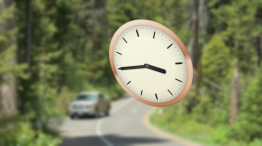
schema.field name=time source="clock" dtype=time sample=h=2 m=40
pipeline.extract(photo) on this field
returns h=3 m=45
